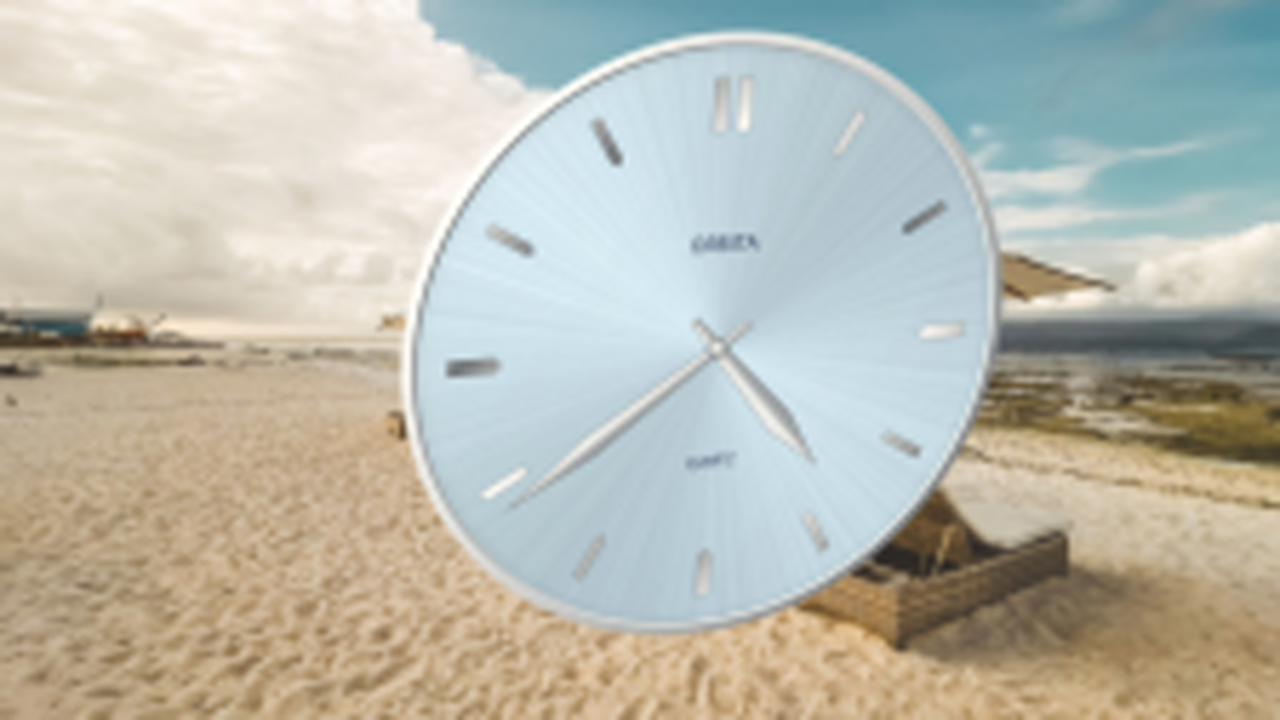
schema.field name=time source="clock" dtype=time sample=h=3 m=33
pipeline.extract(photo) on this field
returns h=4 m=39
